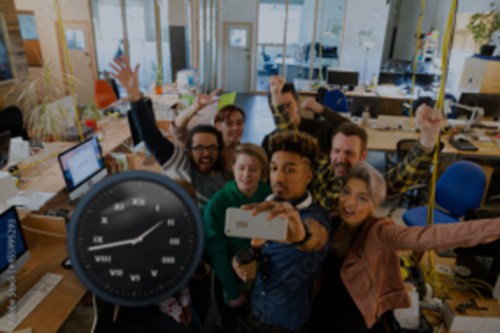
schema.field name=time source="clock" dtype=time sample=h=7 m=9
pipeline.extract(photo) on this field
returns h=1 m=43
